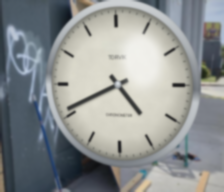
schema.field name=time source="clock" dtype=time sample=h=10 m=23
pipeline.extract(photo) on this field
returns h=4 m=41
